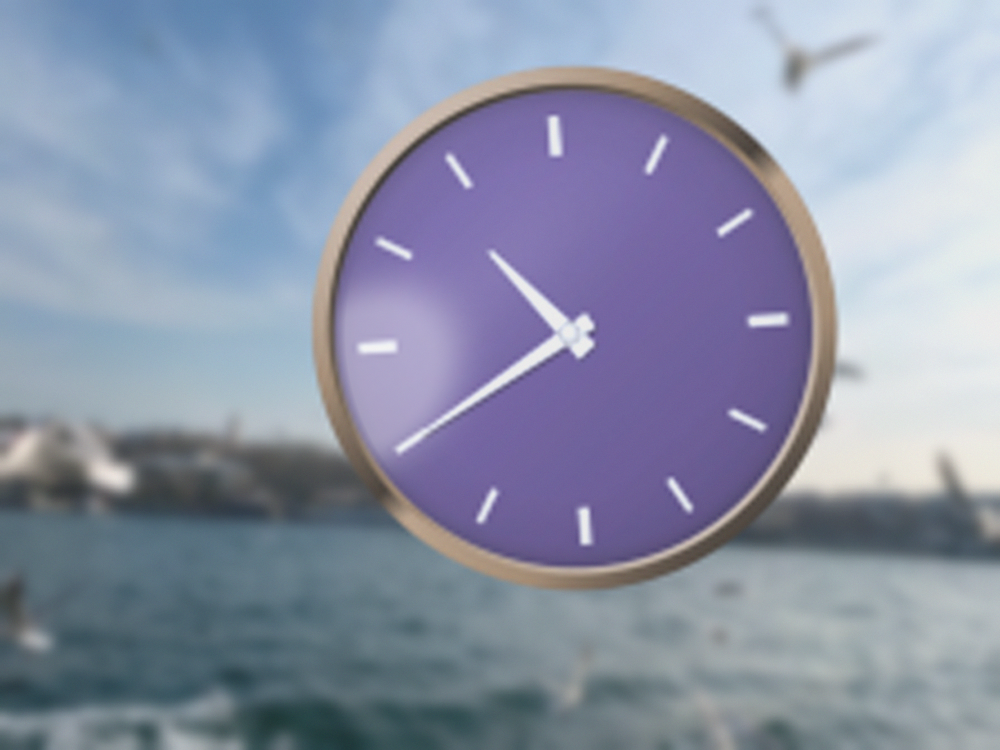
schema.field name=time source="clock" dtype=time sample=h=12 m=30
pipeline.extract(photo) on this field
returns h=10 m=40
